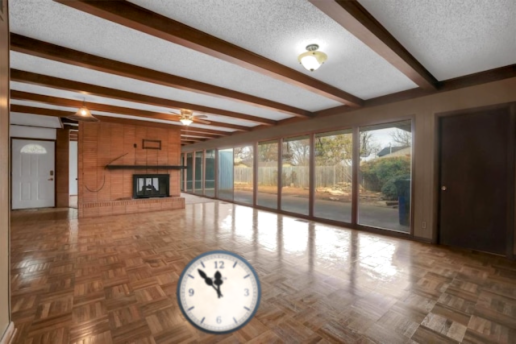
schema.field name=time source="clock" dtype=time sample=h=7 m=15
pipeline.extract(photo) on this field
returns h=11 m=53
